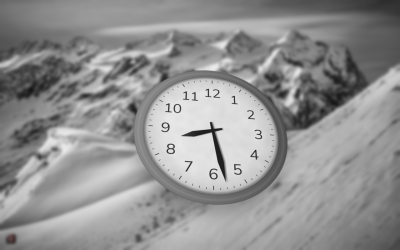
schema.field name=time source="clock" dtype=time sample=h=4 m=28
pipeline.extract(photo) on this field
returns h=8 m=28
